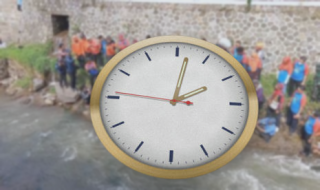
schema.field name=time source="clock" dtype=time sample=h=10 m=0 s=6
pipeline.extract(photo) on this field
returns h=2 m=1 s=46
